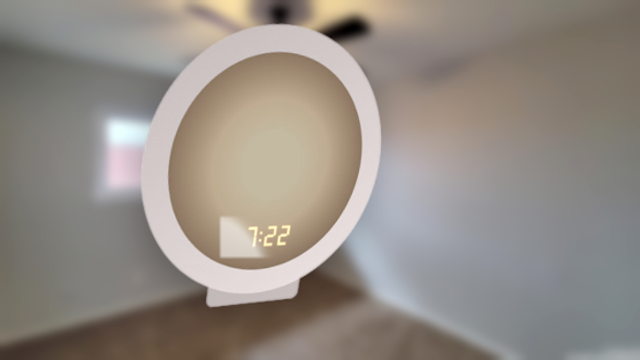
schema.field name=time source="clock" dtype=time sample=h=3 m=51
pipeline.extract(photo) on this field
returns h=7 m=22
